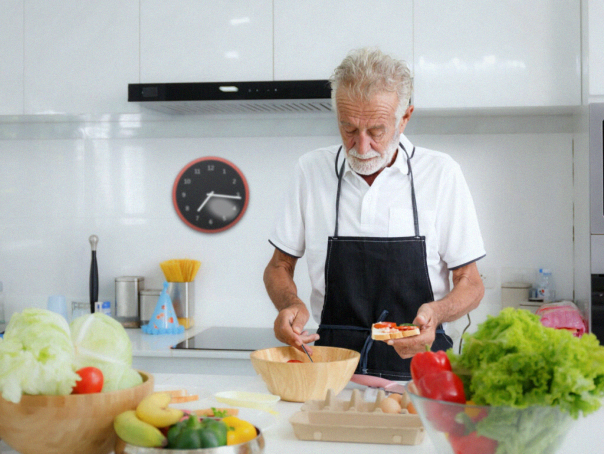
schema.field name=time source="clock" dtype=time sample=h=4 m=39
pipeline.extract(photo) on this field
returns h=7 m=16
